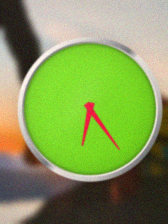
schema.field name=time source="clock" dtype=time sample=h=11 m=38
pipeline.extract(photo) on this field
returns h=6 m=24
